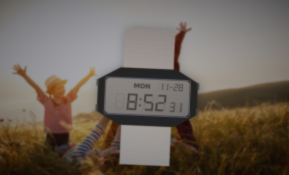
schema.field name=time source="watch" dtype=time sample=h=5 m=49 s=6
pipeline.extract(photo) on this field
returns h=8 m=52 s=31
